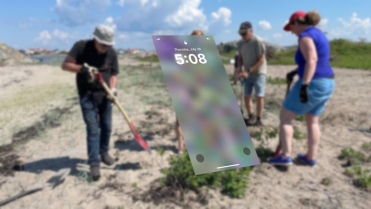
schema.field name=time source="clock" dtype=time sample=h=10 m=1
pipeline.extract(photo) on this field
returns h=5 m=8
